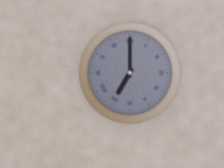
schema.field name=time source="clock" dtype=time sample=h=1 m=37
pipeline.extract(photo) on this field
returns h=7 m=0
